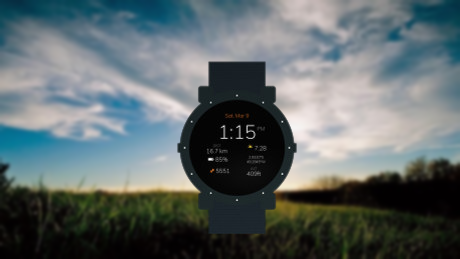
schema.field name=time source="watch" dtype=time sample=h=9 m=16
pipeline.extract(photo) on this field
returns h=1 m=15
